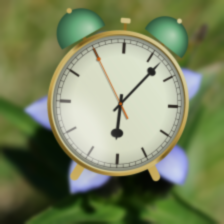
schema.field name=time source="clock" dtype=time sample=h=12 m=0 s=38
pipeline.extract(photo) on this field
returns h=6 m=6 s=55
